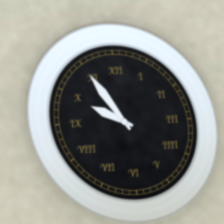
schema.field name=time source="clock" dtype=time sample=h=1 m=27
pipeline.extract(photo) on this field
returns h=9 m=55
